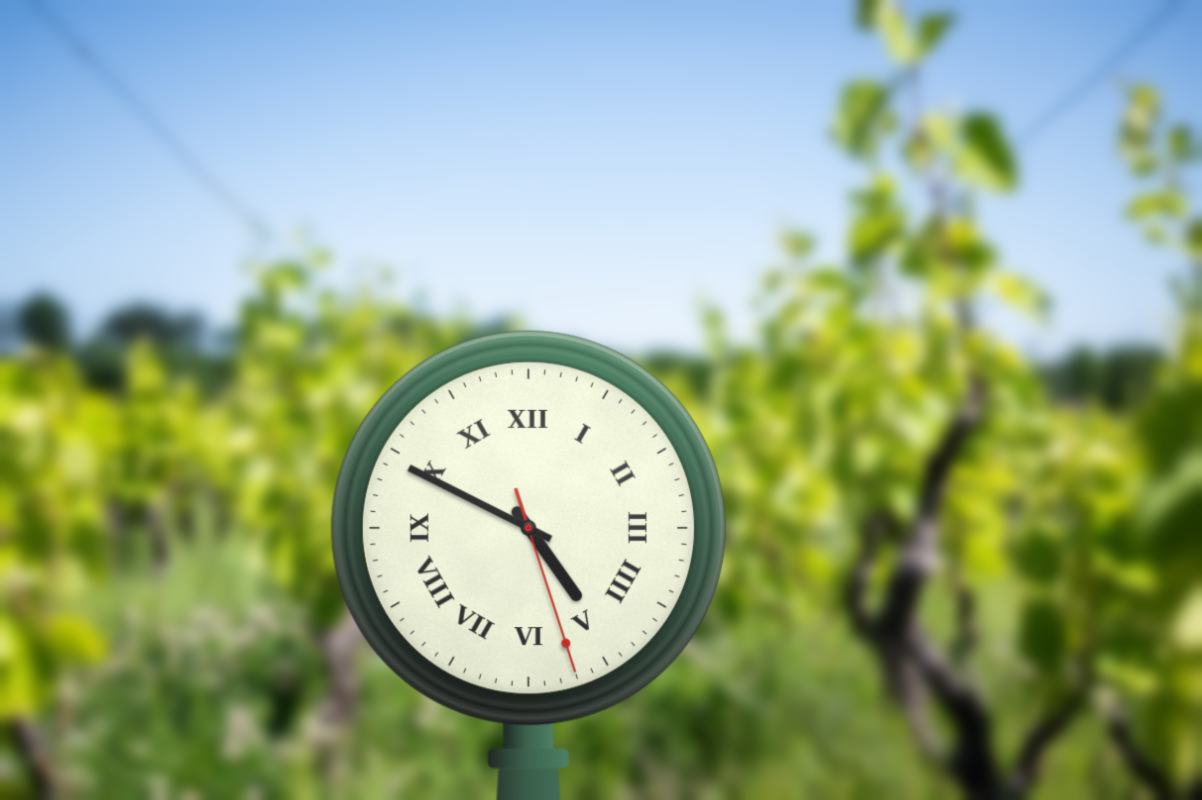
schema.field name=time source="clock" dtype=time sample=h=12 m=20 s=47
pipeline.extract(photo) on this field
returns h=4 m=49 s=27
